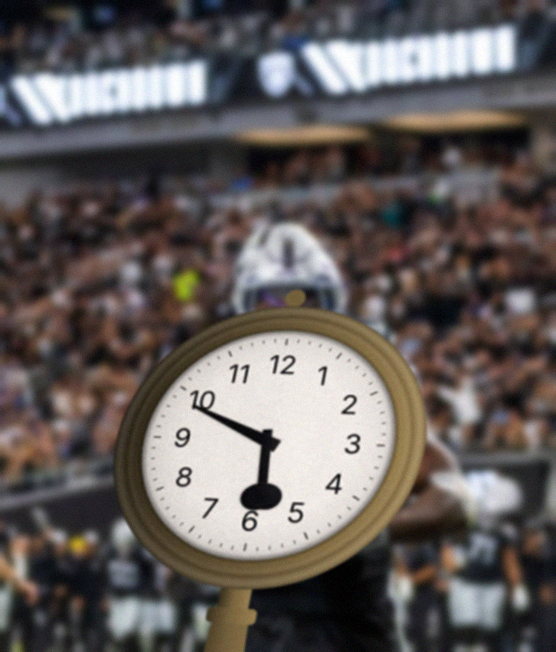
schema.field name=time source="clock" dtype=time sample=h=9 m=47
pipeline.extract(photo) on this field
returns h=5 m=49
